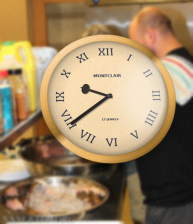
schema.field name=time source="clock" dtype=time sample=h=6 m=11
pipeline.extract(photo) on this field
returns h=9 m=39
